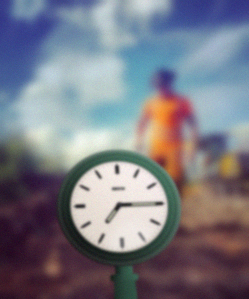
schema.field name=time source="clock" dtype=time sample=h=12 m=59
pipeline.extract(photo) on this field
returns h=7 m=15
